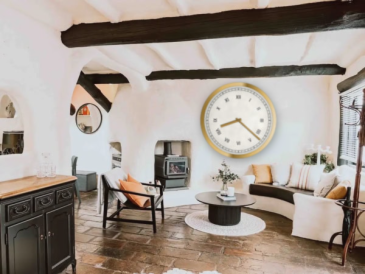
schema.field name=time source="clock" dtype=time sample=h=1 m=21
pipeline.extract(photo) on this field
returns h=8 m=22
